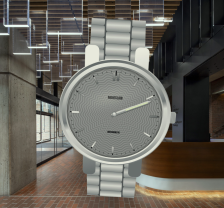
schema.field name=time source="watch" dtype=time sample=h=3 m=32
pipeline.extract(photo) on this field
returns h=2 m=11
